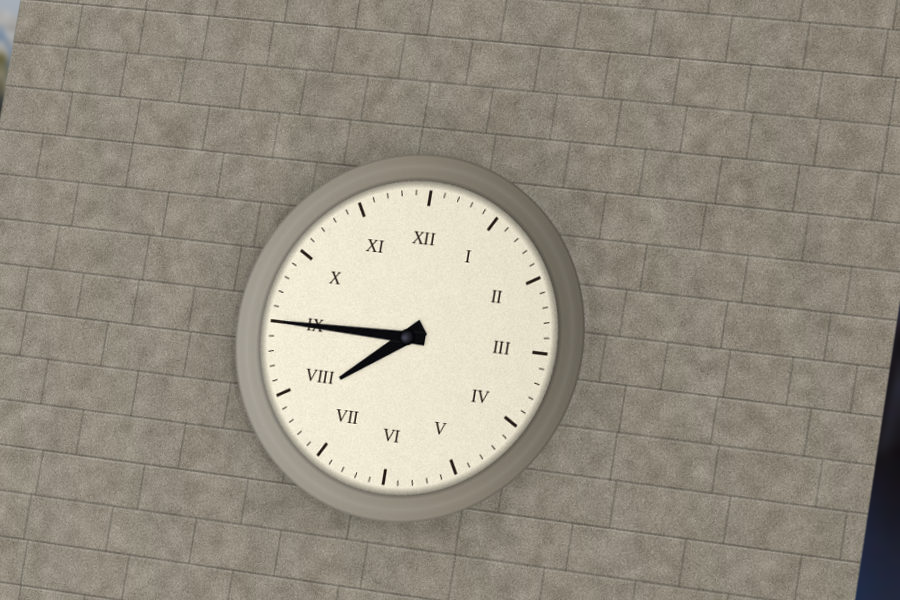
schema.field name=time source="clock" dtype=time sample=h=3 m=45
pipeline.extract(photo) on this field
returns h=7 m=45
